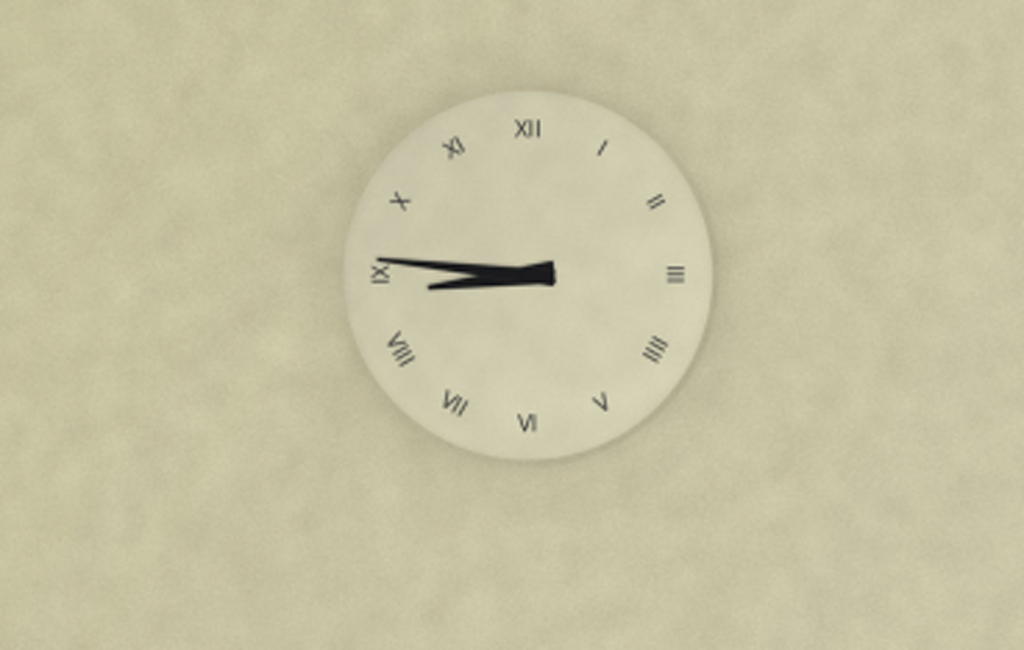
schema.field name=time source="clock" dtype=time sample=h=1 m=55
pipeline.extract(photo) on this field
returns h=8 m=46
